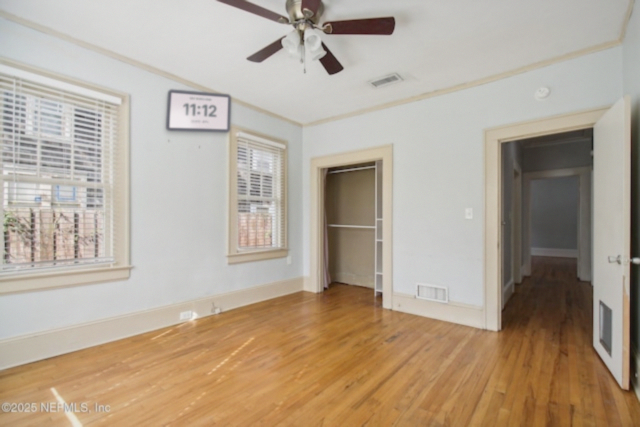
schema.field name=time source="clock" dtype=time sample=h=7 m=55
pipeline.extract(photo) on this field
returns h=11 m=12
